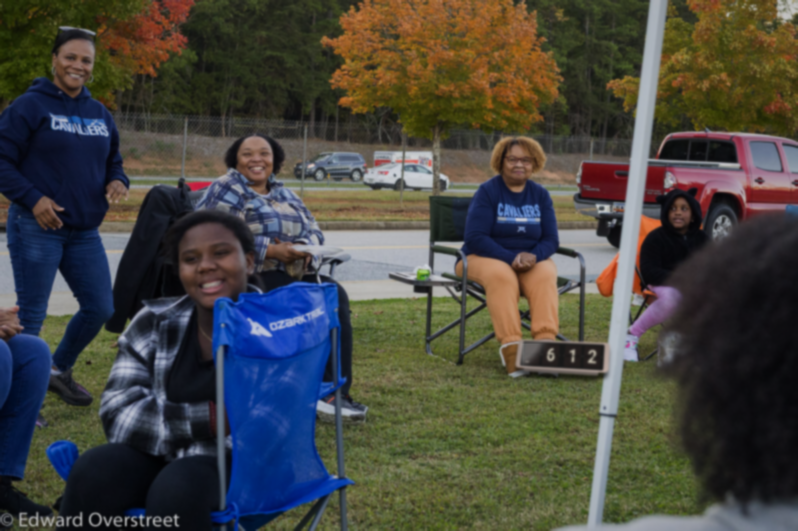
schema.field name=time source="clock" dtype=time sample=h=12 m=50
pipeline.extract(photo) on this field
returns h=6 m=12
